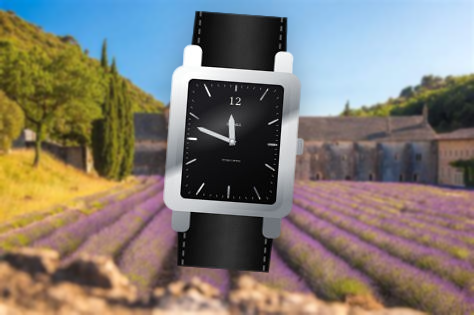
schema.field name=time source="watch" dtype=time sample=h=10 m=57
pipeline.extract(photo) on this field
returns h=11 m=48
